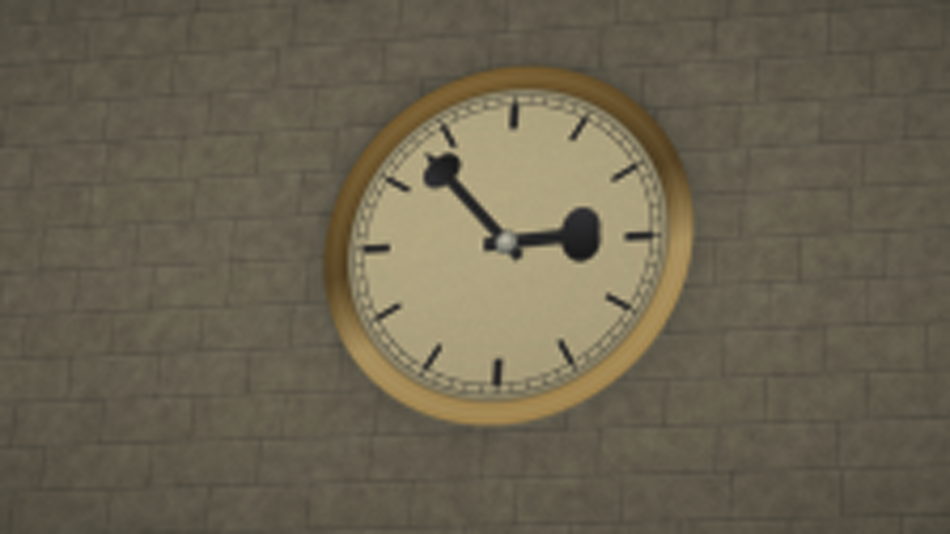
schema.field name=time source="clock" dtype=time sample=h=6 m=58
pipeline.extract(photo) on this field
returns h=2 m=53
